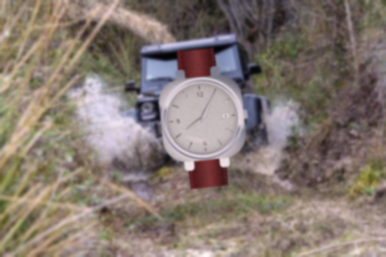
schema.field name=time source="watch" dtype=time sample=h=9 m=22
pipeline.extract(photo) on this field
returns h=8 m=5
